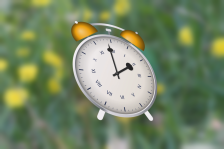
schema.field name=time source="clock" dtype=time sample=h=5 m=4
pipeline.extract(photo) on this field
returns h=1 m=59
